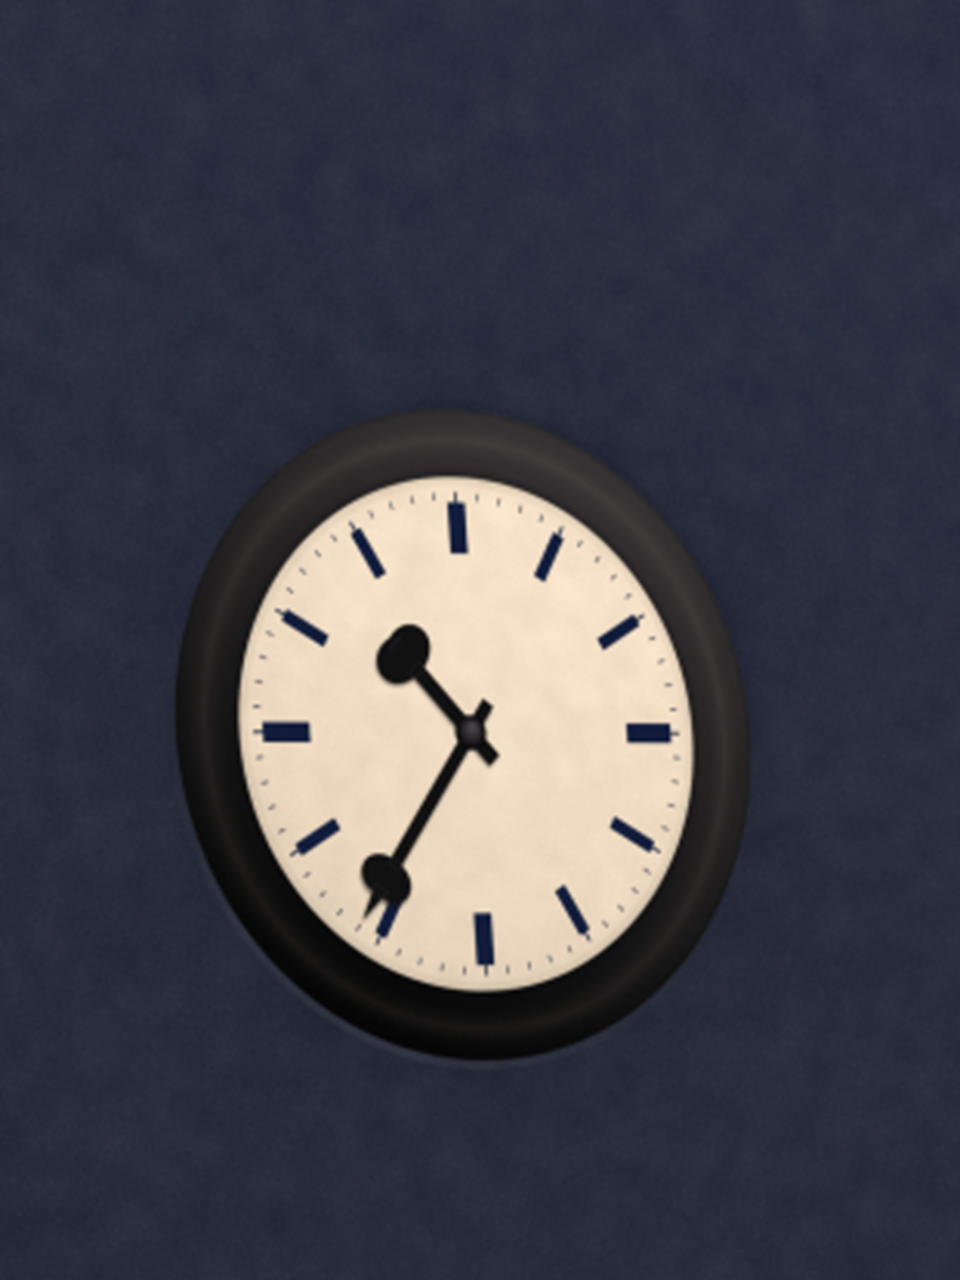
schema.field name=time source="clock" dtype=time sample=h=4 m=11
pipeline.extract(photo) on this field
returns h=10 m=36
